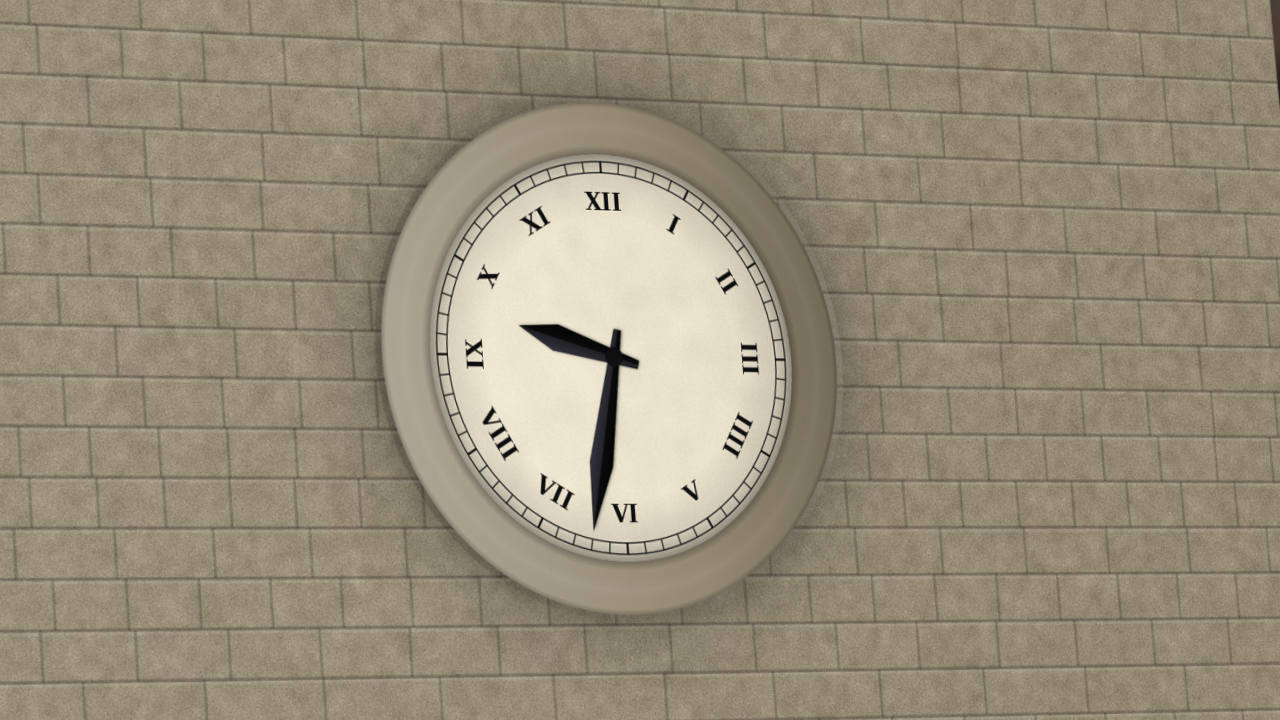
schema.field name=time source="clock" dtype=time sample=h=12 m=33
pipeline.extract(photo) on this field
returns h=9 m=32
